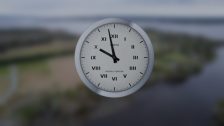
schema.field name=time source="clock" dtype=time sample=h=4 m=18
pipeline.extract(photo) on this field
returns h=9 m=58
